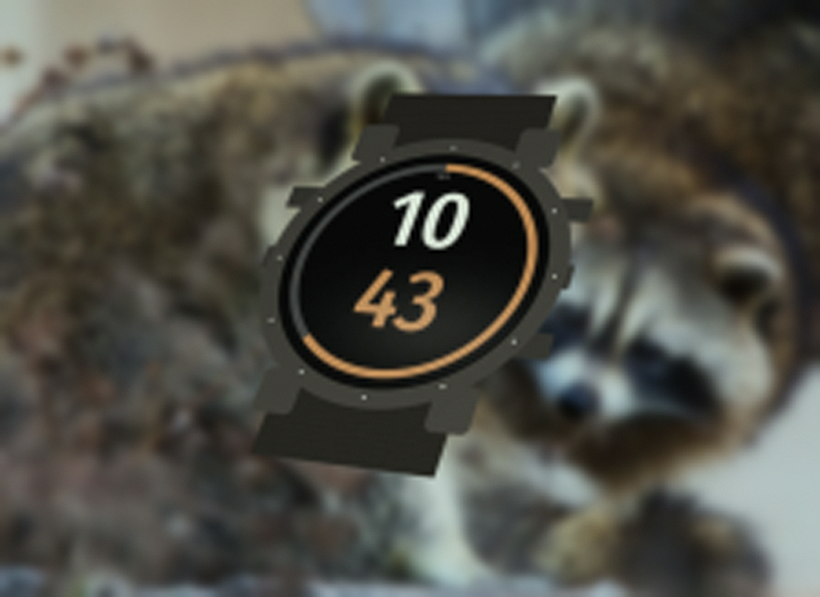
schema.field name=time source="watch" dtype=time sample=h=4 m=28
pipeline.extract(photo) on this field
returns h=10 m=43
